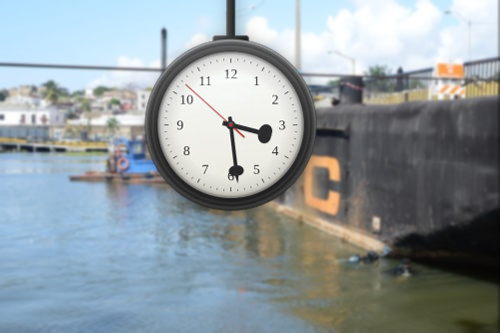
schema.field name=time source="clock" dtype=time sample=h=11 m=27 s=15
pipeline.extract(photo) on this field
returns h=3 m=28 s=52
